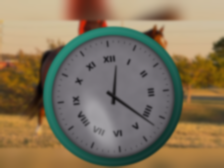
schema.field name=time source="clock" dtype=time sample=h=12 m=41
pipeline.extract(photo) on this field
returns h=12 m=22
